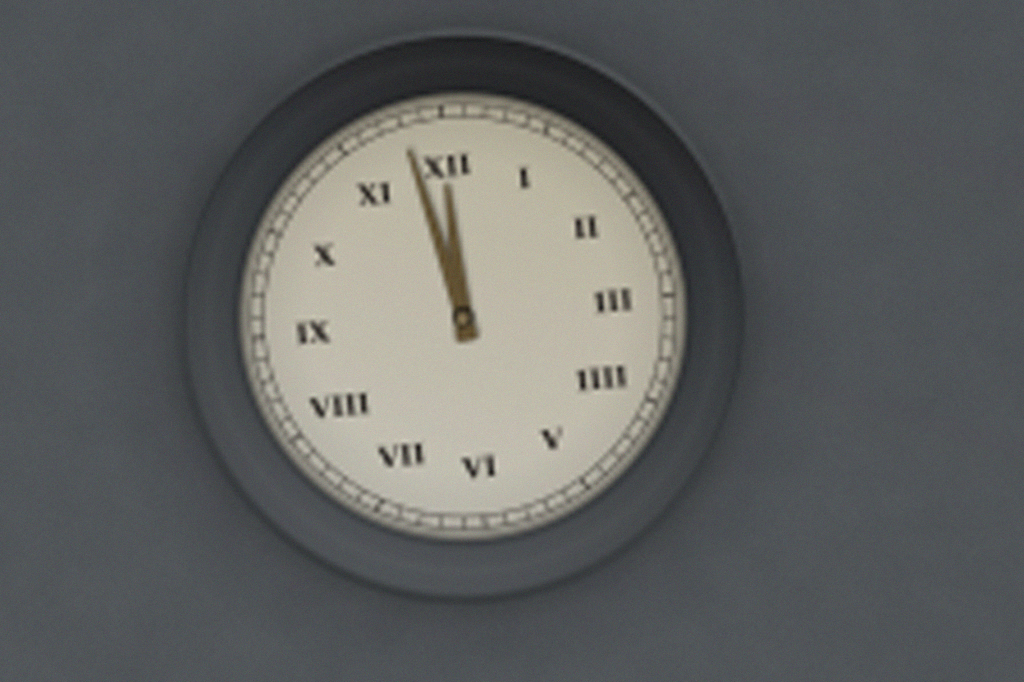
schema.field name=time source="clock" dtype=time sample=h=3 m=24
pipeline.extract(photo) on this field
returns h=11 m=58
